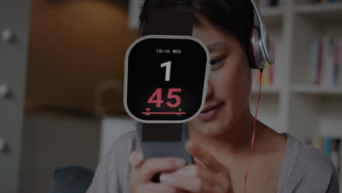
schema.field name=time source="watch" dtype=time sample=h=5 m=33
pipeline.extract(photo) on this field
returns h=1 m=45
